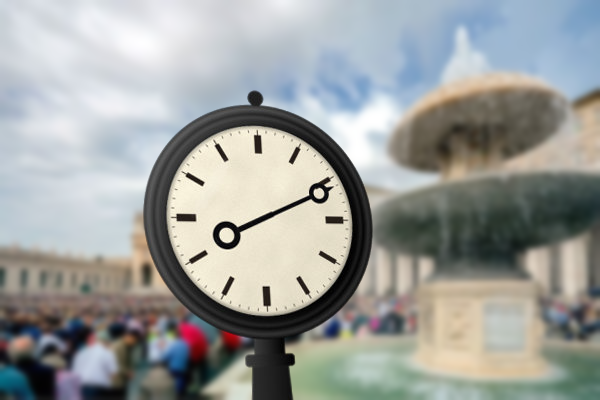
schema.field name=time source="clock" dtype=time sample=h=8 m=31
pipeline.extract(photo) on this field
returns h=8 m=11
